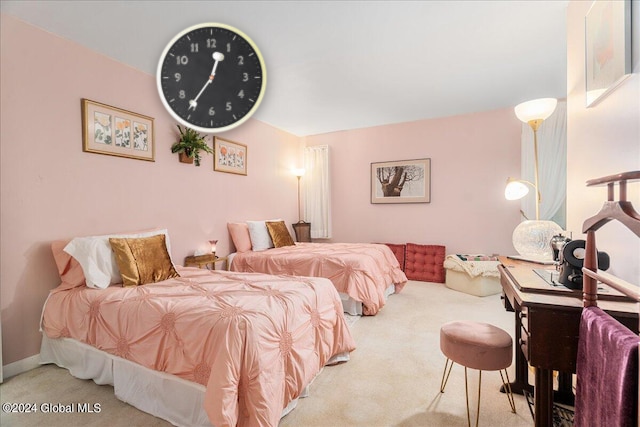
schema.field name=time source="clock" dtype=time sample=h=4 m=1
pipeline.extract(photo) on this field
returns h=12 m=36
